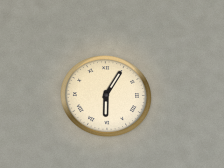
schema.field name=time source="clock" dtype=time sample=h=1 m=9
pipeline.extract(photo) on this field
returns h=6 m=5
